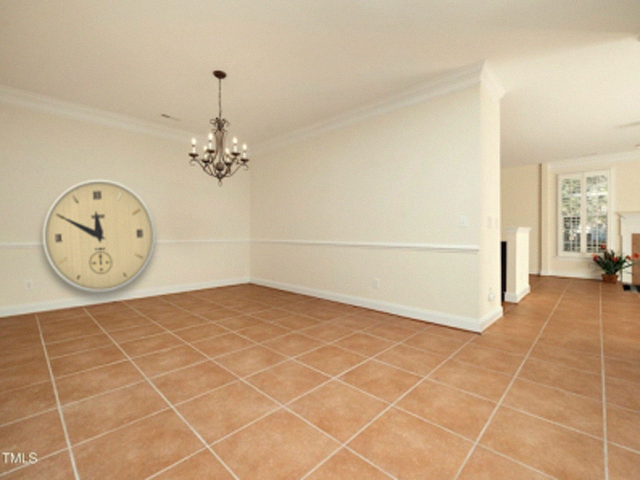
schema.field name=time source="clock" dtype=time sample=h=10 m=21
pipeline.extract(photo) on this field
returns h=11 m=50
